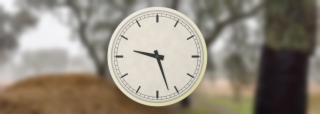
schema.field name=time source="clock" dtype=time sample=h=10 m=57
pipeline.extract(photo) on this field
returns h=9 m=27
